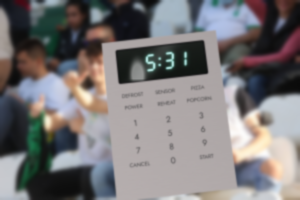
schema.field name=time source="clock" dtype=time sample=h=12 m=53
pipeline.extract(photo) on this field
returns h=5 m=31
